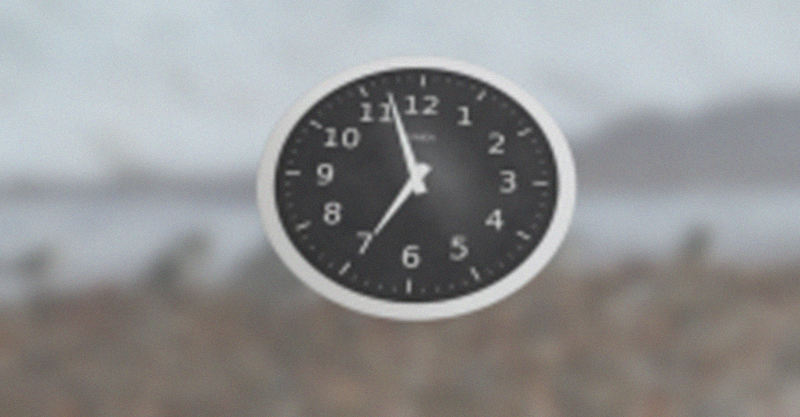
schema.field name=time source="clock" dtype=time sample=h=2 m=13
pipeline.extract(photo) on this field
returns h=6 m=57
